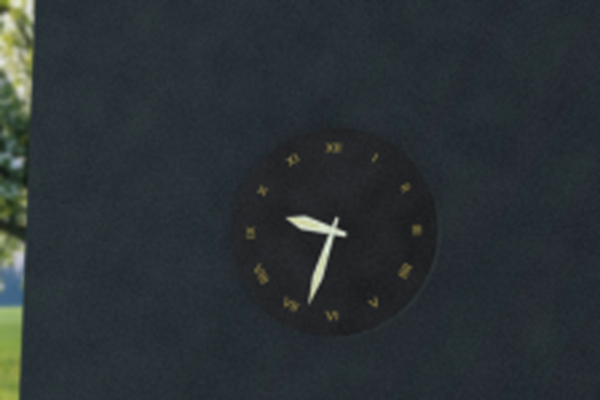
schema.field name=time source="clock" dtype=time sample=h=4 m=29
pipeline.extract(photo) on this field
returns h=9 m=33
